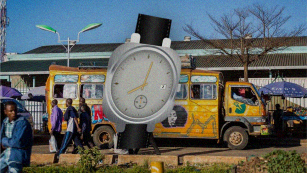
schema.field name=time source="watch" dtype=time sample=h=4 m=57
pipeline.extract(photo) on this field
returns h=8 m=2
